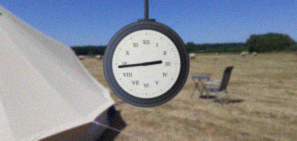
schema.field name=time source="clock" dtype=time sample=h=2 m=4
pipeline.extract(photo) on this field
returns h=2 m=44
